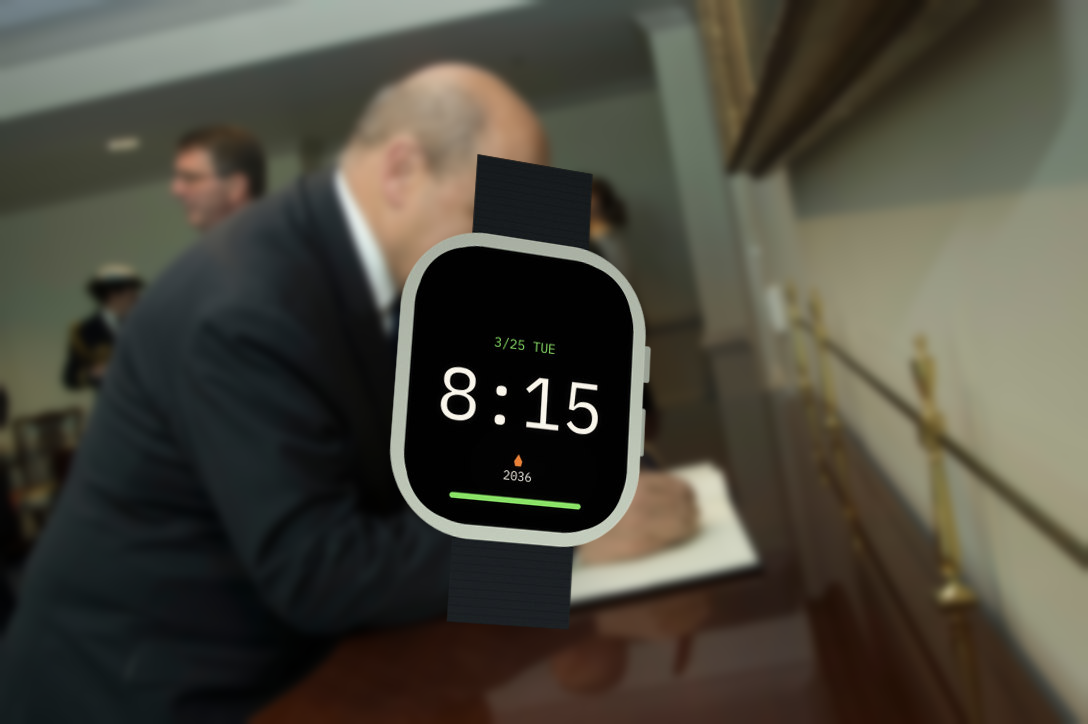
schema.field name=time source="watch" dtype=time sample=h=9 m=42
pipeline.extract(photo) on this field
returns h=8 m=15
